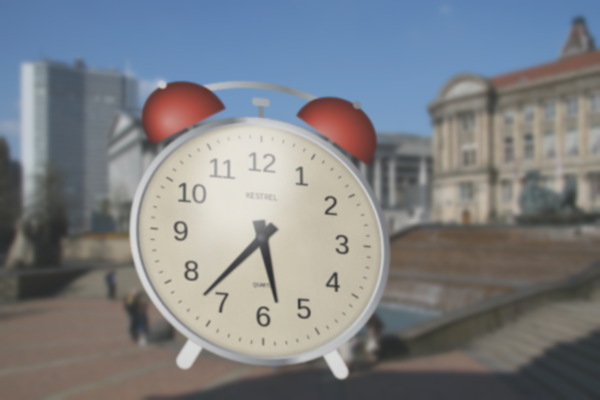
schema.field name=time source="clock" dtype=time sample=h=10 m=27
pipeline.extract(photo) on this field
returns h=5 m=37
